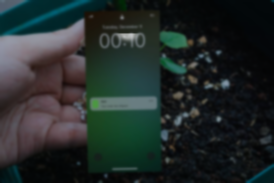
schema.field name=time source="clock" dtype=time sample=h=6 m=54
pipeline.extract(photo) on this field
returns h=0 m=10
